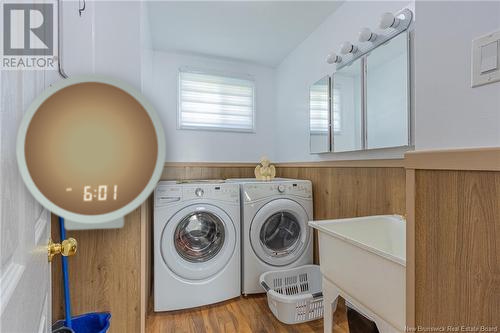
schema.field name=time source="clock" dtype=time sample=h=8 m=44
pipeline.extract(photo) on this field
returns h=6 m=1
